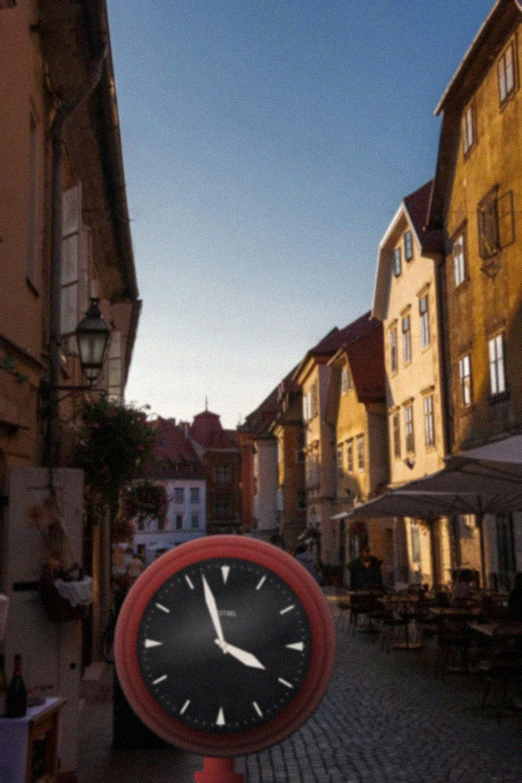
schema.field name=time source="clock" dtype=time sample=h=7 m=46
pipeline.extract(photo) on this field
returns h=3 m=57
